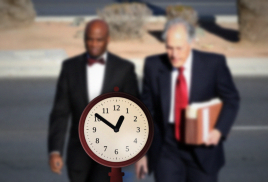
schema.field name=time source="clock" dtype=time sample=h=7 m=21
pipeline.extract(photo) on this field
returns h=12 m=51
